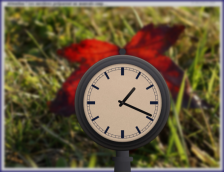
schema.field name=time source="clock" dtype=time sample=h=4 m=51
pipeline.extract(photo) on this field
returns h=1 m=19
